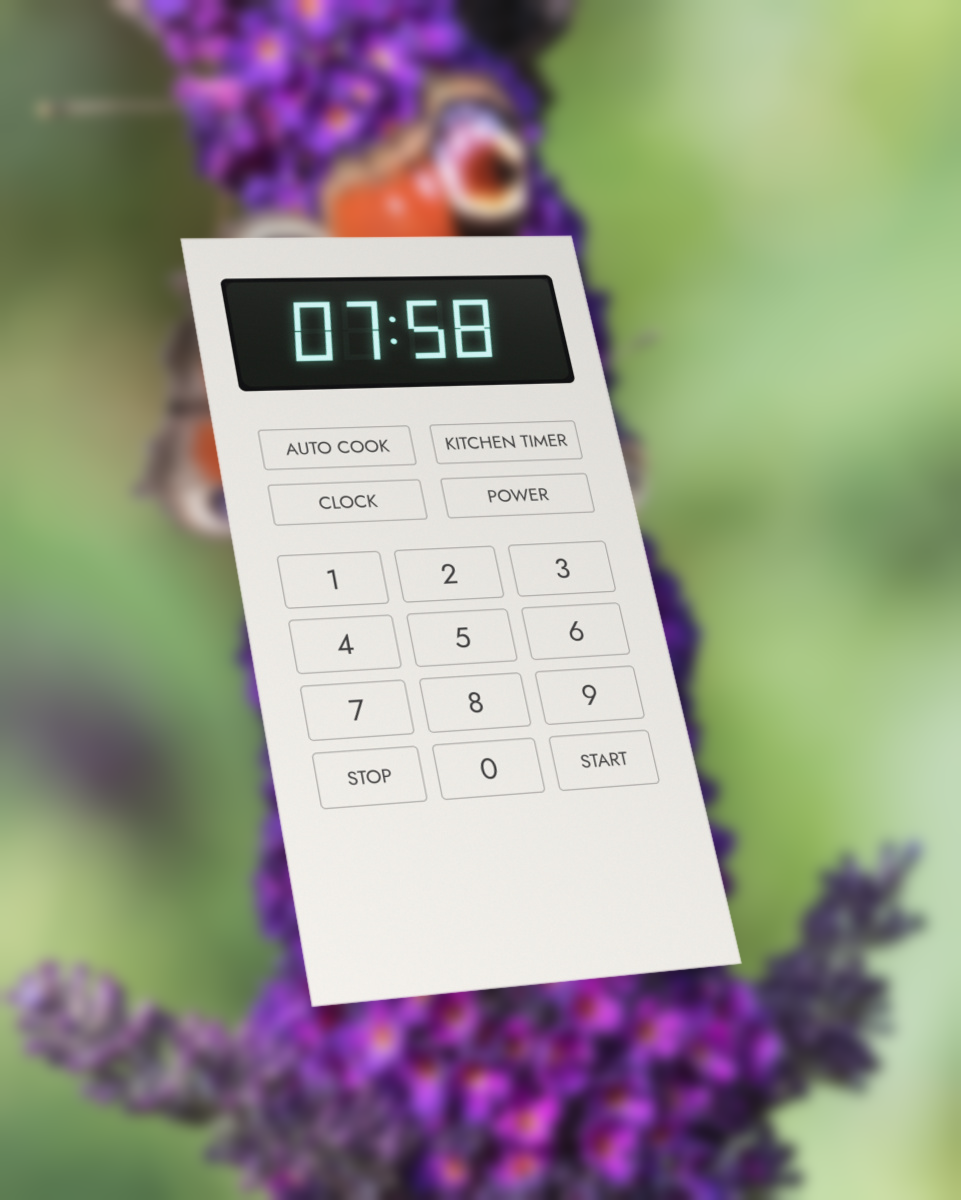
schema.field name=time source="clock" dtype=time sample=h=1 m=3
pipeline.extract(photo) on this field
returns h=7 m=58
